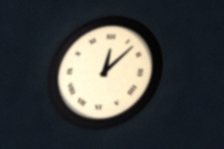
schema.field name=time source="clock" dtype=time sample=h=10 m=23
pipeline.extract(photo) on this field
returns h=12 m=7
